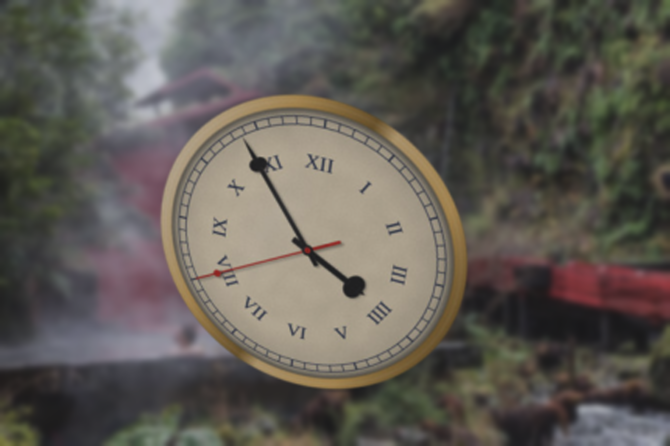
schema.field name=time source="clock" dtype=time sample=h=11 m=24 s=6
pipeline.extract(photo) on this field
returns h=3 m=53 s=40
